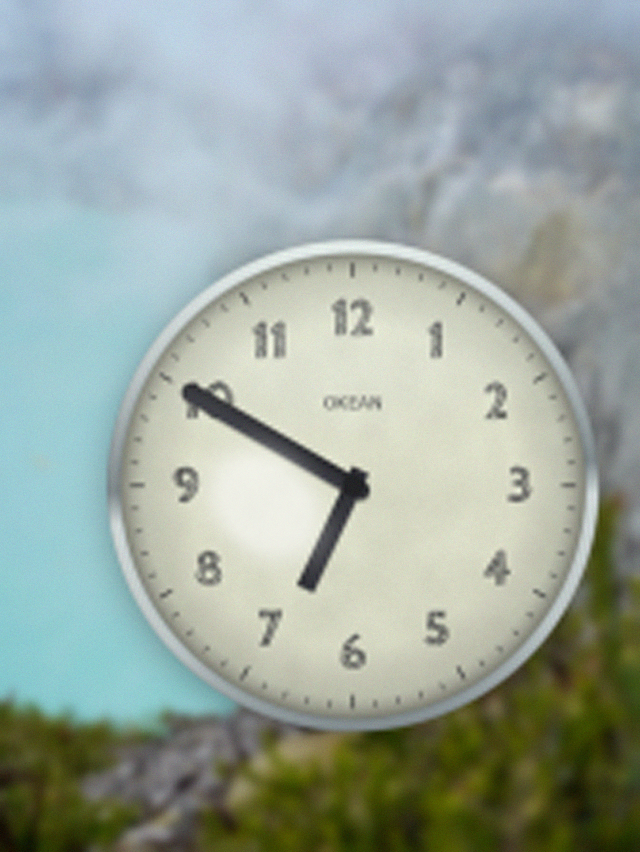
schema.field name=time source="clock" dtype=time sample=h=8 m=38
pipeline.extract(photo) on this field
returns h=6 m=50
